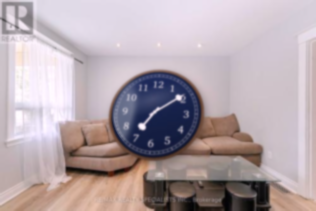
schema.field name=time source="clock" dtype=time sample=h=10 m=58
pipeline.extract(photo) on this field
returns h=7 m=9
